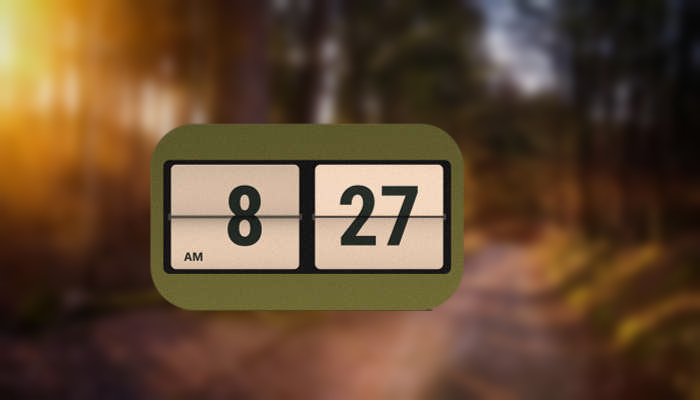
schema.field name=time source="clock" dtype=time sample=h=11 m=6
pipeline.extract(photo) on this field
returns h=8 m=27
